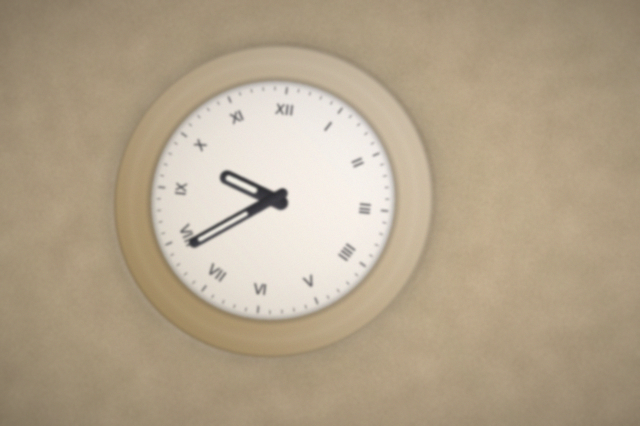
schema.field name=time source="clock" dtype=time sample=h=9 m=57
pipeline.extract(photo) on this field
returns h=9 m=39
